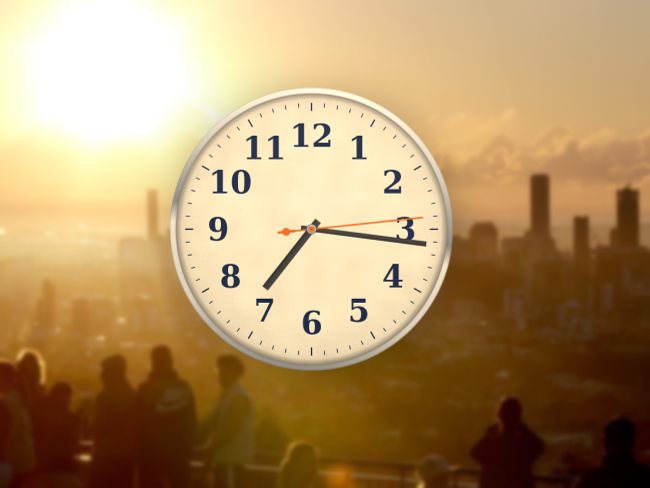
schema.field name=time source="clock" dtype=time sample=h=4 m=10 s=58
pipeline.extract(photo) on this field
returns h=7 m=16 s=14
